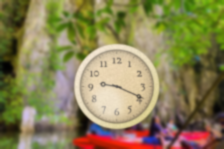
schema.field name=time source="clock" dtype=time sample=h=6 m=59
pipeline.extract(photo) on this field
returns h=9 m=19
